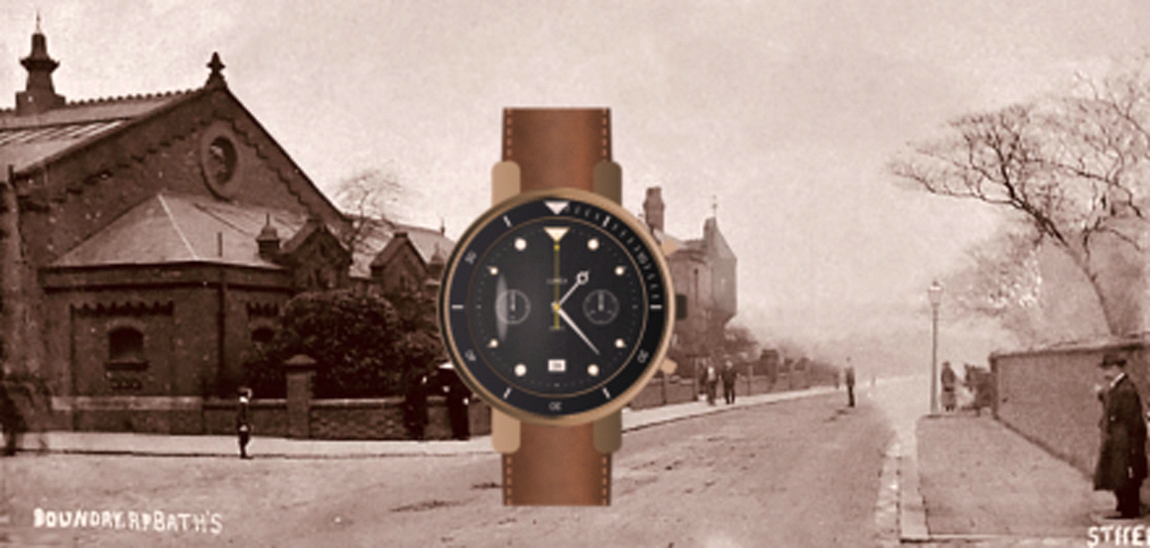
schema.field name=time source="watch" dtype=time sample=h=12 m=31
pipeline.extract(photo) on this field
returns h=1 m=23
